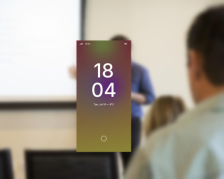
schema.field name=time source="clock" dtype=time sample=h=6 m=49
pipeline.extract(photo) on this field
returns h=18 m=4
